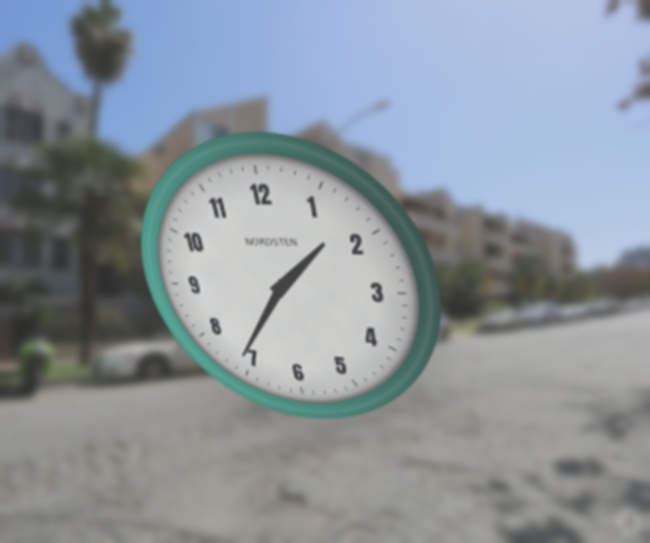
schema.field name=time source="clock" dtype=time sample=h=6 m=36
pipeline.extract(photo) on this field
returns h=1 m=36
